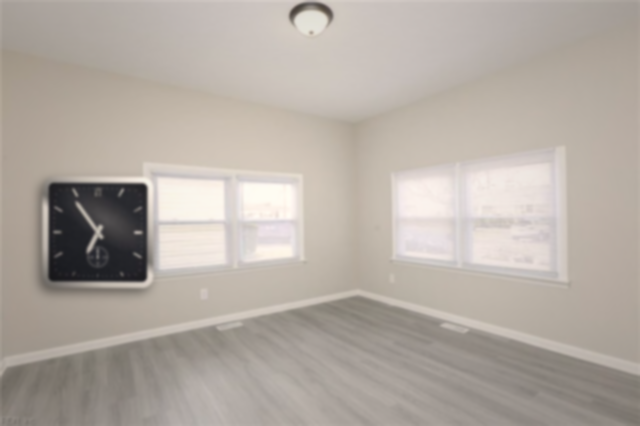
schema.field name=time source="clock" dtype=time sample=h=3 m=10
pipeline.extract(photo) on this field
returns h=6 m=54
